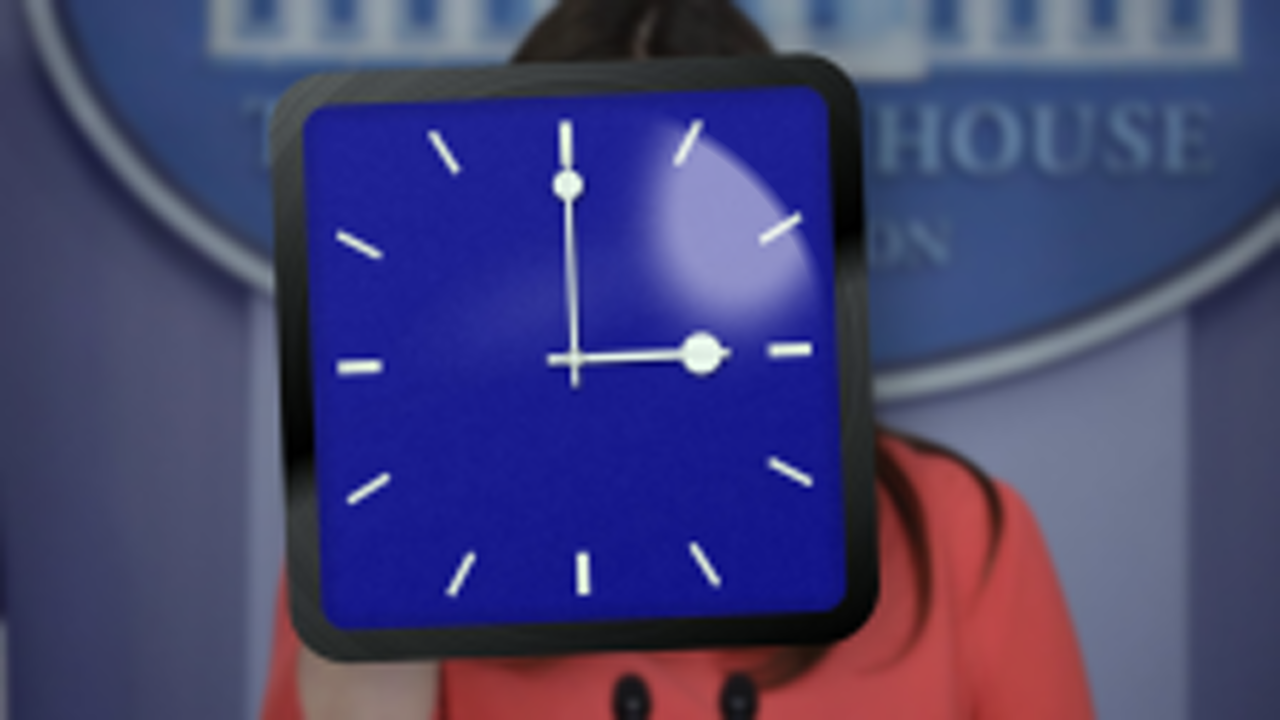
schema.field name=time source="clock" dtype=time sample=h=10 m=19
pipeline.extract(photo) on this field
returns h=3 m=0
